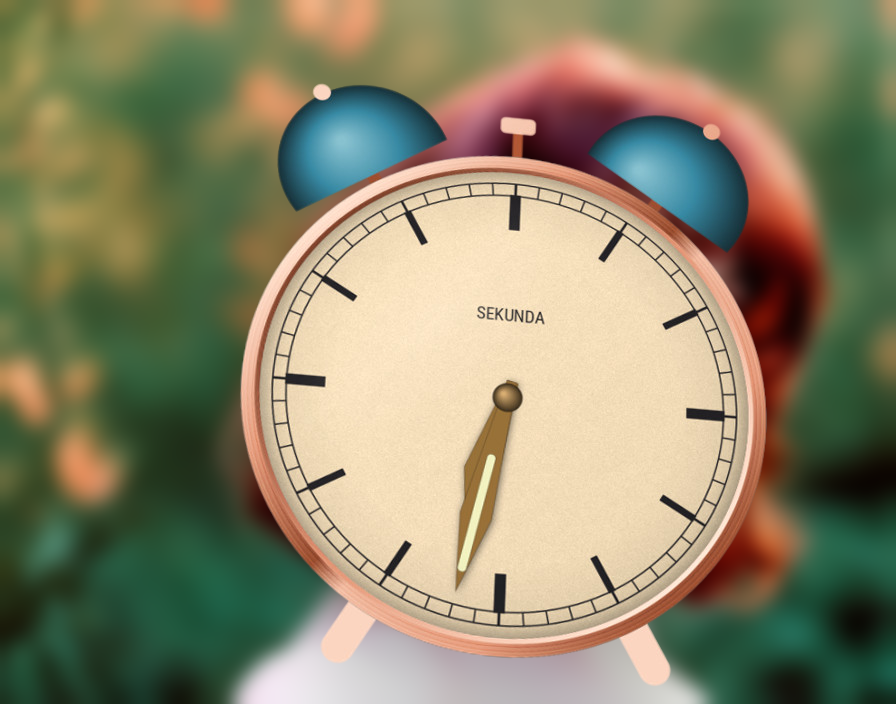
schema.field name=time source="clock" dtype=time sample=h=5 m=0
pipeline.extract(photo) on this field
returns h=6 m=32
